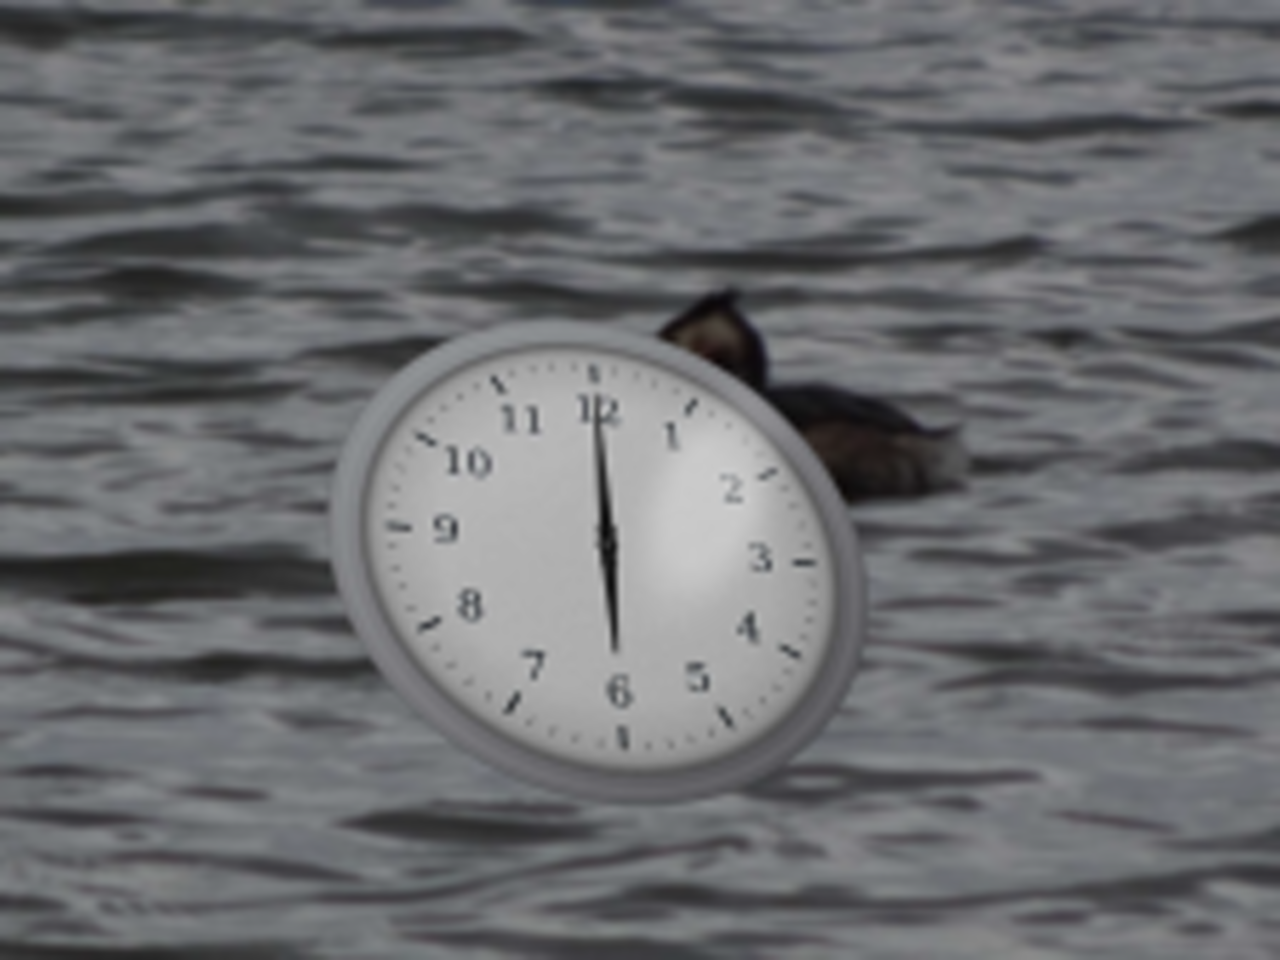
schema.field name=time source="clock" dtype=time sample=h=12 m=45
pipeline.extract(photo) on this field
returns h=6 m=0
